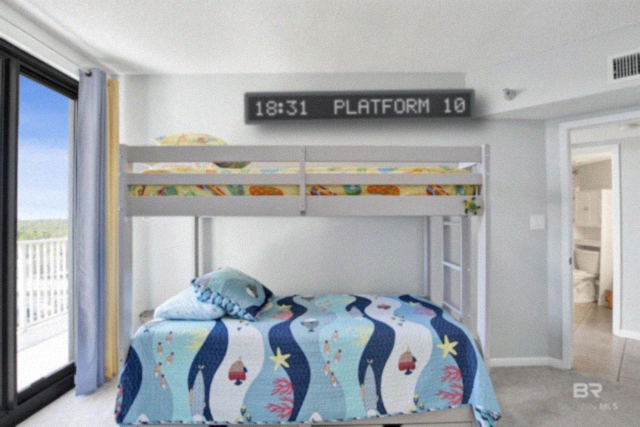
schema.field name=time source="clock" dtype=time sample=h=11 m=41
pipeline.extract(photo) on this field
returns h=18 m=31
